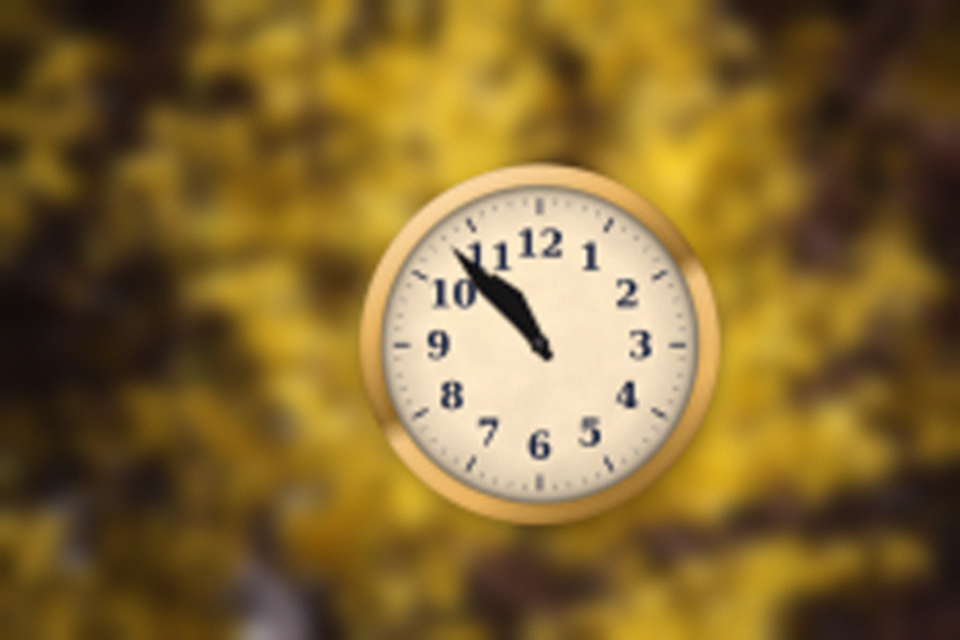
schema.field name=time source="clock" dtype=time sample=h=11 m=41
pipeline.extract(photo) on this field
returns h=10 m=53
